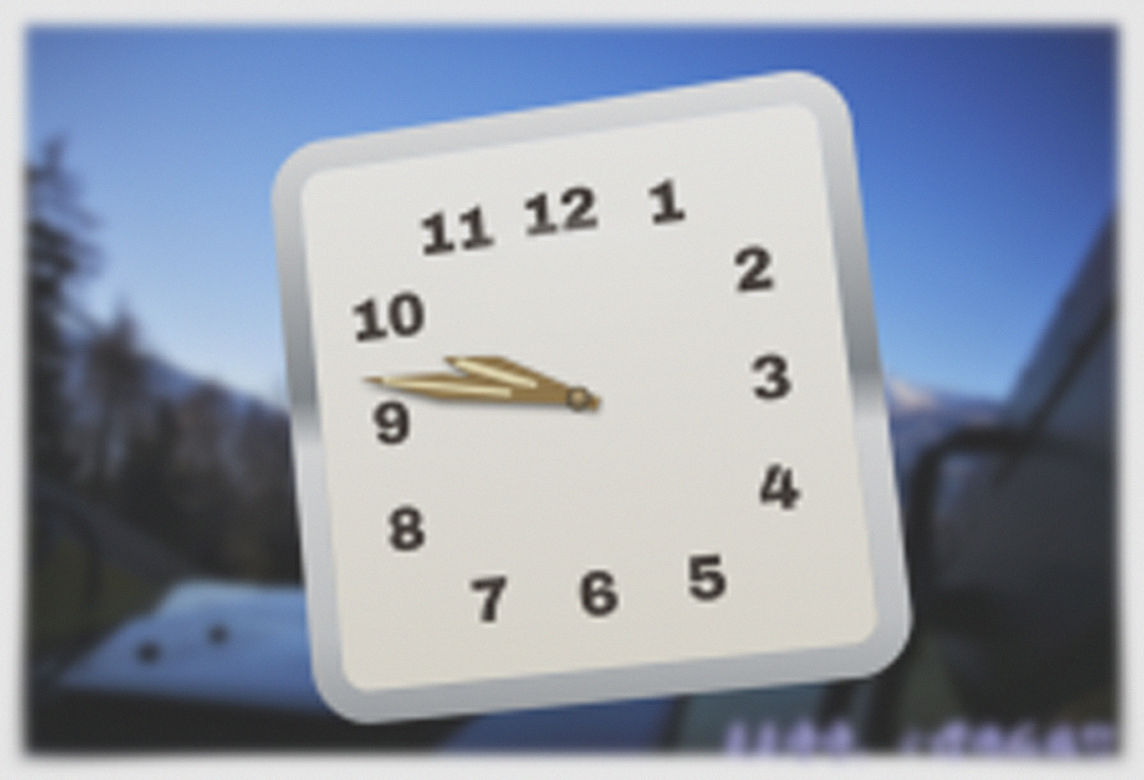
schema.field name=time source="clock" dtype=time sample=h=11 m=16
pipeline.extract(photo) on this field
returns h=9 m=47
